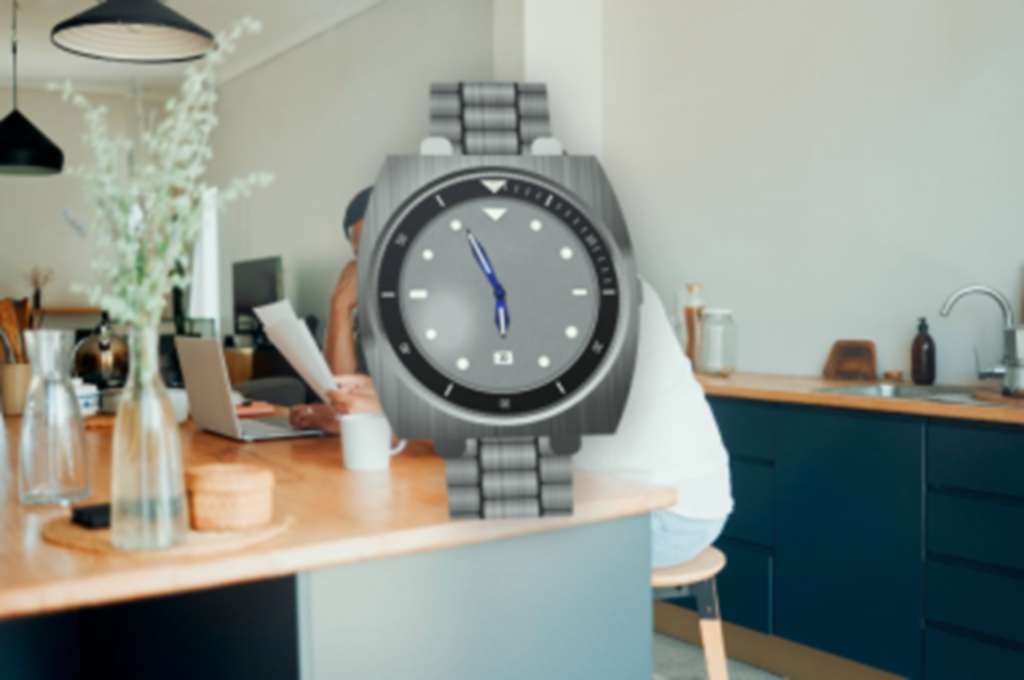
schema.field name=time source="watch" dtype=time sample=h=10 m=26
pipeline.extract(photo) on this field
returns h=5 m=56
